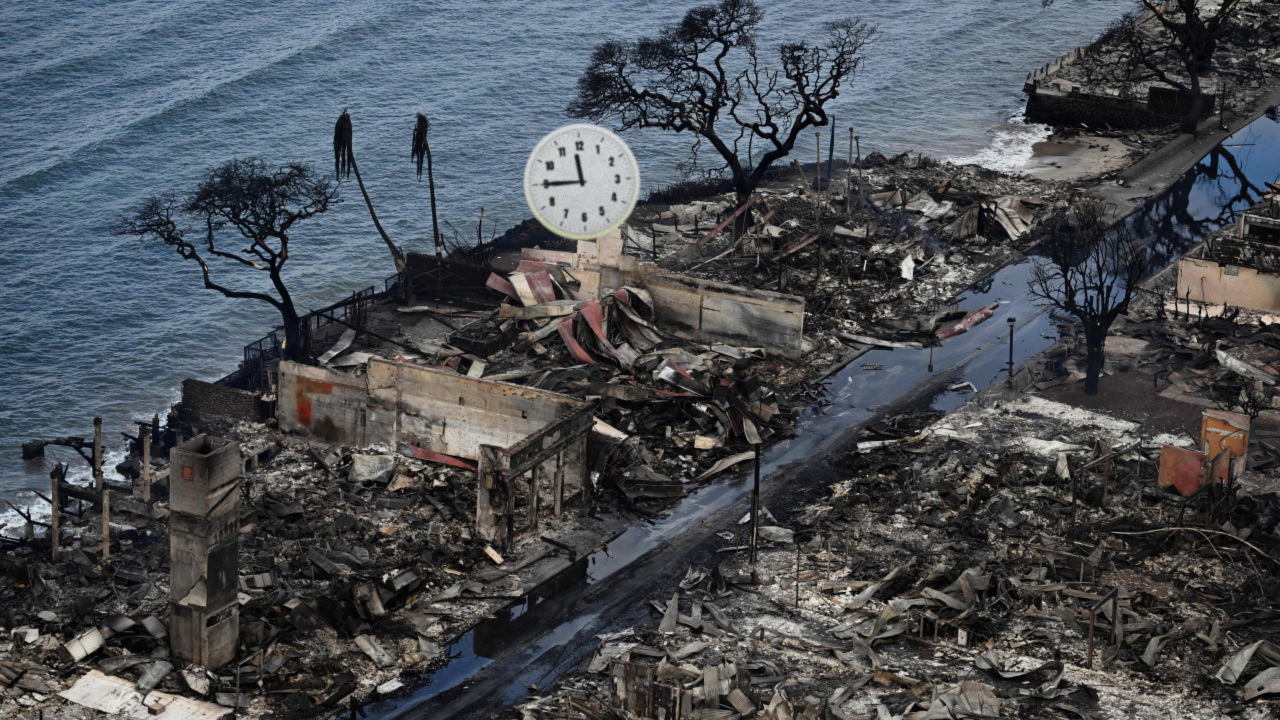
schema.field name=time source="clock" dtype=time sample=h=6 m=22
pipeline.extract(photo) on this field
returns h=11 m=45
